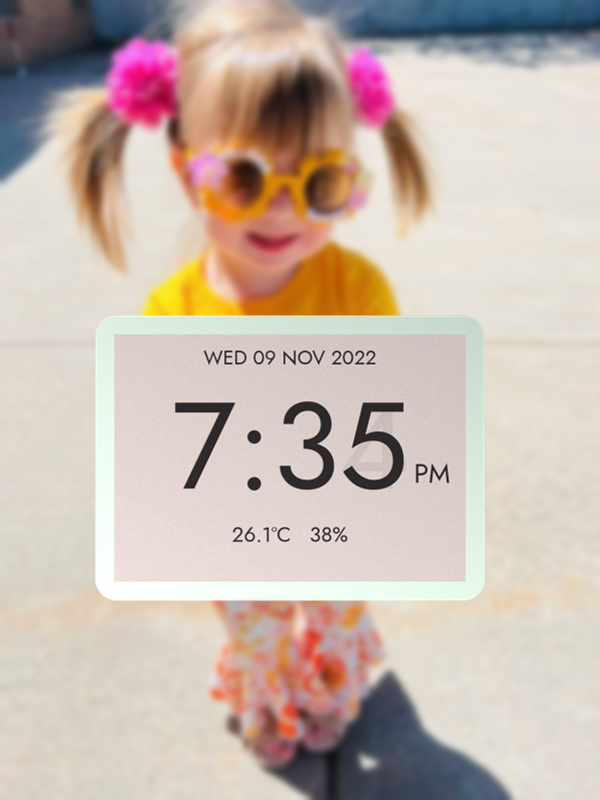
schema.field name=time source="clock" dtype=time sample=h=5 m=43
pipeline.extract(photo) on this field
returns h=7 m=35
